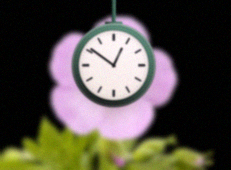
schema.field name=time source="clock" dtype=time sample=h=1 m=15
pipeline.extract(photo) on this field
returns h=12 m=51
